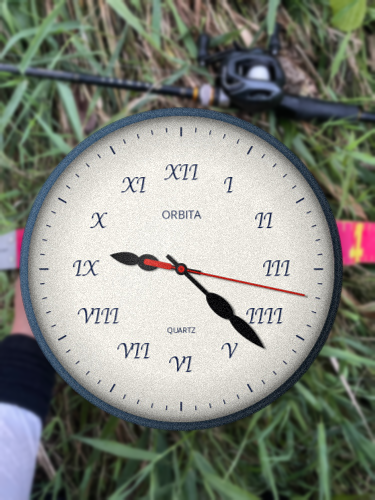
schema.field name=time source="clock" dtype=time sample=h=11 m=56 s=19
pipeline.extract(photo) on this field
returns h=9 m=22 s=17
